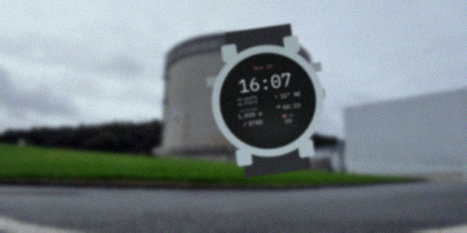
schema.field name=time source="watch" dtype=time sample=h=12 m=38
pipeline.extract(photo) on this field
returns h=16 m=7
